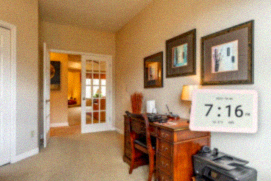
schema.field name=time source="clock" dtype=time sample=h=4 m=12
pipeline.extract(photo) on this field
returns h=7 m=16
